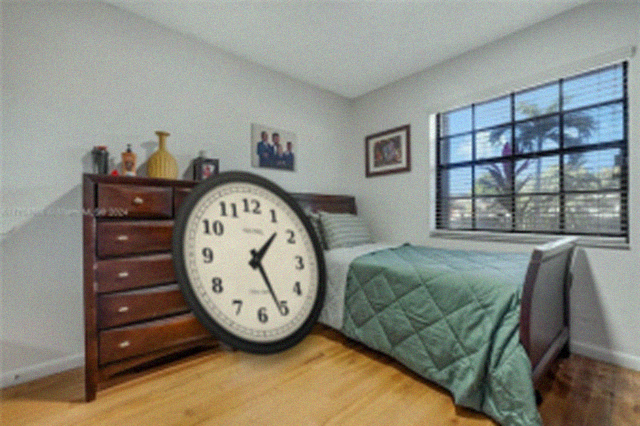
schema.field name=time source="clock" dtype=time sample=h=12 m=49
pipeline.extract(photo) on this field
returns h=1 m=26
